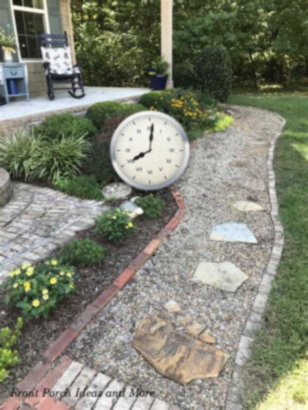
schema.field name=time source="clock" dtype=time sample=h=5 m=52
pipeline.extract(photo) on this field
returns h=8 m=1
